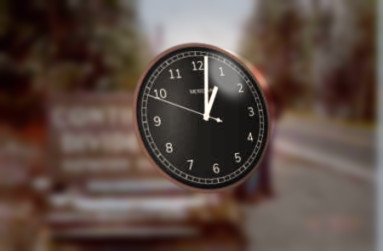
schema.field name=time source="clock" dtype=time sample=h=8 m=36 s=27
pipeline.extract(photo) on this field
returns h=1 m=1 s=49
